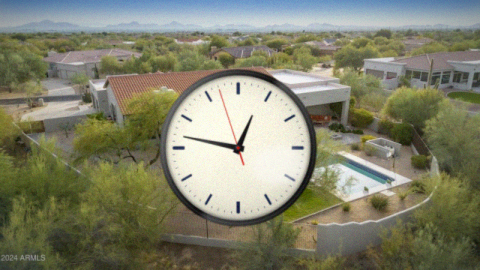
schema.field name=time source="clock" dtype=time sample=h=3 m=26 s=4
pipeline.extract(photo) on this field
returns h=12 m=46 s=57
